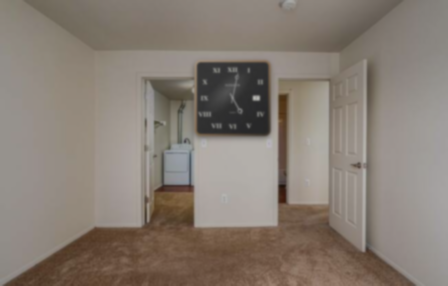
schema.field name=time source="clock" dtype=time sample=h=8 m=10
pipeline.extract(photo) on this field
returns h=5 m=2
